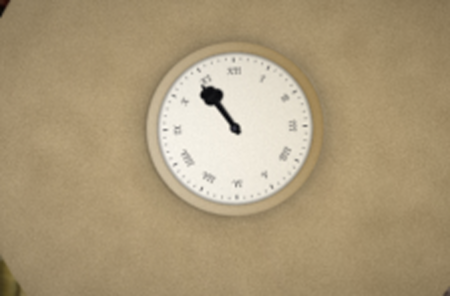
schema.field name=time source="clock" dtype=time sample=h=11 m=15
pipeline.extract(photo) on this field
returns h=10 m=54
